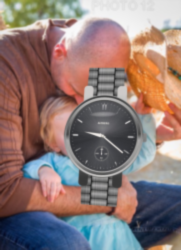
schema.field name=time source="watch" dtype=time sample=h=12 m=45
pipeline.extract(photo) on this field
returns h=9 m=21
